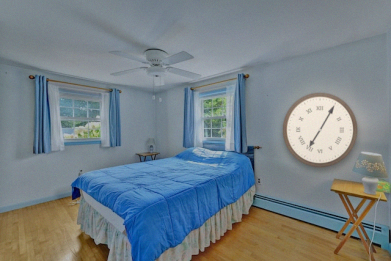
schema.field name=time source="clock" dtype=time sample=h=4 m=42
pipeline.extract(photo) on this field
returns h=7 m=5
